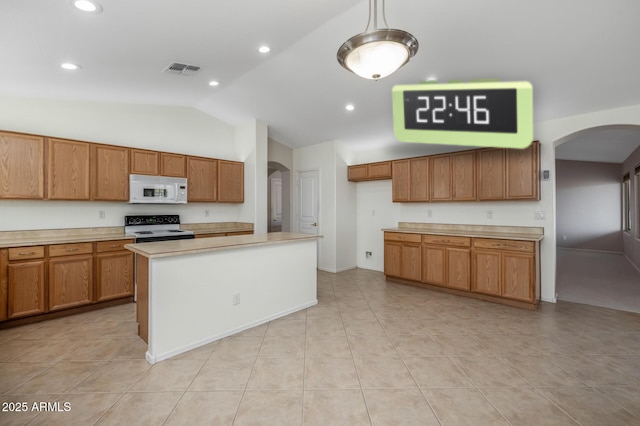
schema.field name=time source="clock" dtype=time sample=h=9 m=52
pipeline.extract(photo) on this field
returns h=22 m=46
